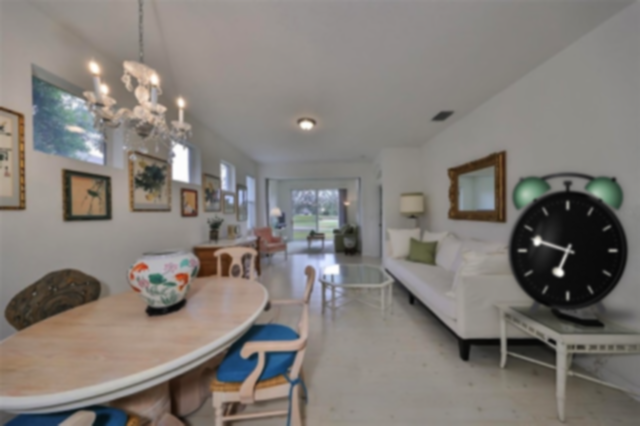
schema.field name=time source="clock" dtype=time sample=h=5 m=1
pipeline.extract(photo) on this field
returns h=6 m=48
